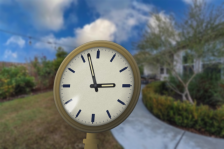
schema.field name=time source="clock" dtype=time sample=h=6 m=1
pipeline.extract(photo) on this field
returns h=2 m=57
